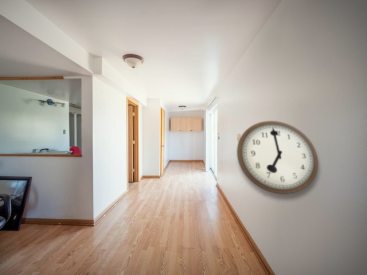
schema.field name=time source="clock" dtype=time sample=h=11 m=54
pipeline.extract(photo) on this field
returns h=6 m=59
